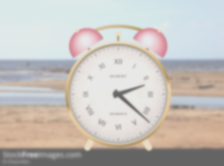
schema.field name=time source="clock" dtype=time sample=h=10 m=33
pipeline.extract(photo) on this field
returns h=2 m=22
